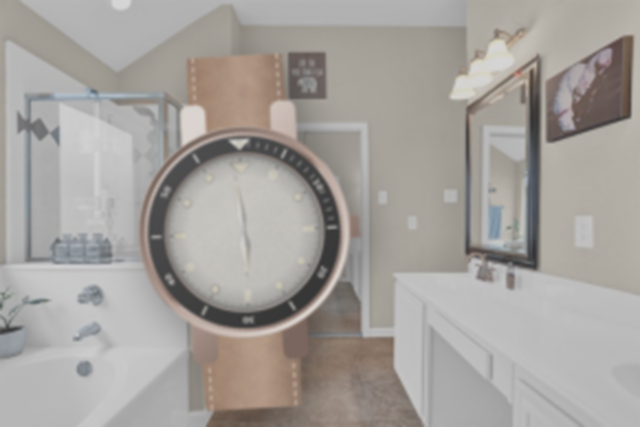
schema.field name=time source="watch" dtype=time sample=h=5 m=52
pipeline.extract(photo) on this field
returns h=5 m=59
